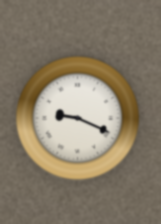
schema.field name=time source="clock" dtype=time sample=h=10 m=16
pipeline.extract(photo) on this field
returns h=9 m=19
